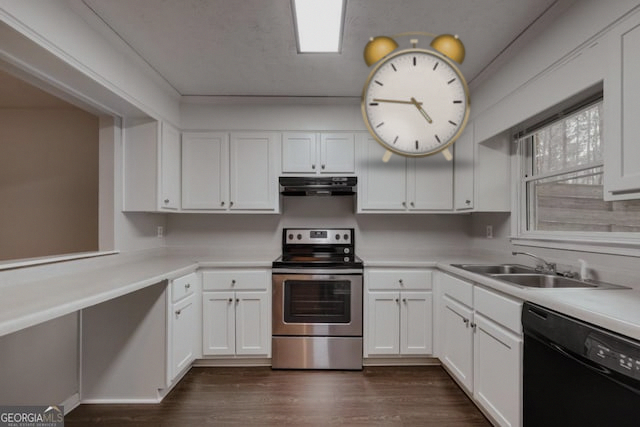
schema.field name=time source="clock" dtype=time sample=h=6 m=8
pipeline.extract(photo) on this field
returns h=4 m=46
